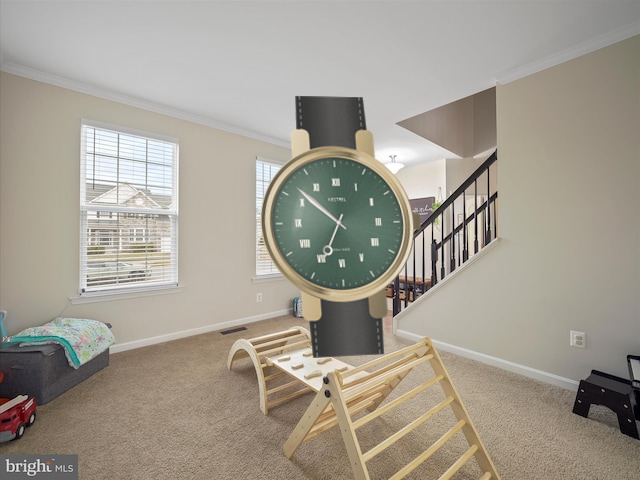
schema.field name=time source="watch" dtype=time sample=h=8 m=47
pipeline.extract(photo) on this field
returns h=6 m=52
